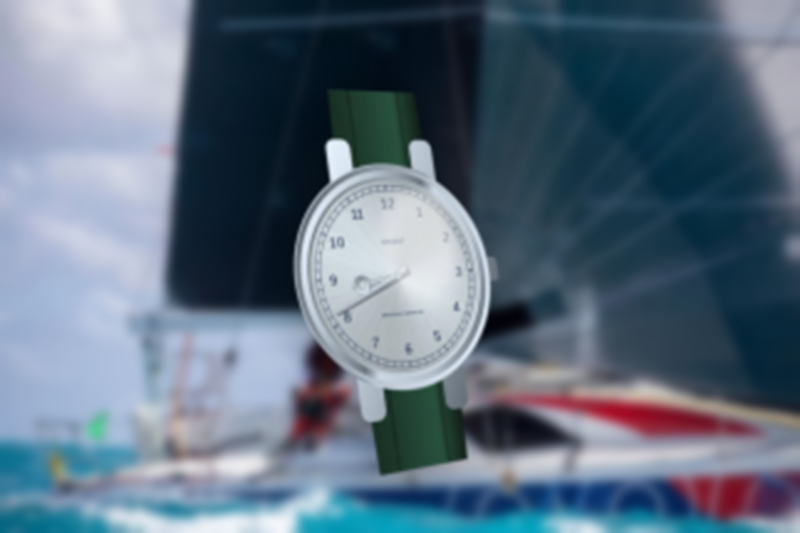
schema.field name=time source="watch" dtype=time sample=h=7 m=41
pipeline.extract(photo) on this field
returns h=8 m=41
